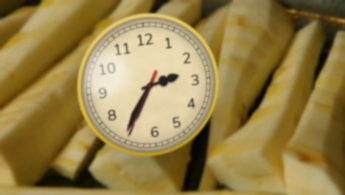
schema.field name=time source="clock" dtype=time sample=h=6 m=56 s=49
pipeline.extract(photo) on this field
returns h=2 m=35 s=35
